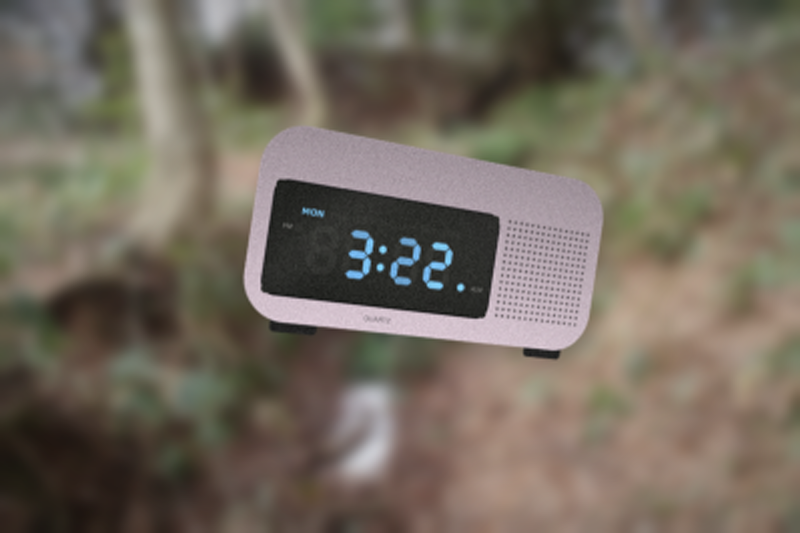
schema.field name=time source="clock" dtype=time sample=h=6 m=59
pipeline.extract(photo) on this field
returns h=3 m=22
